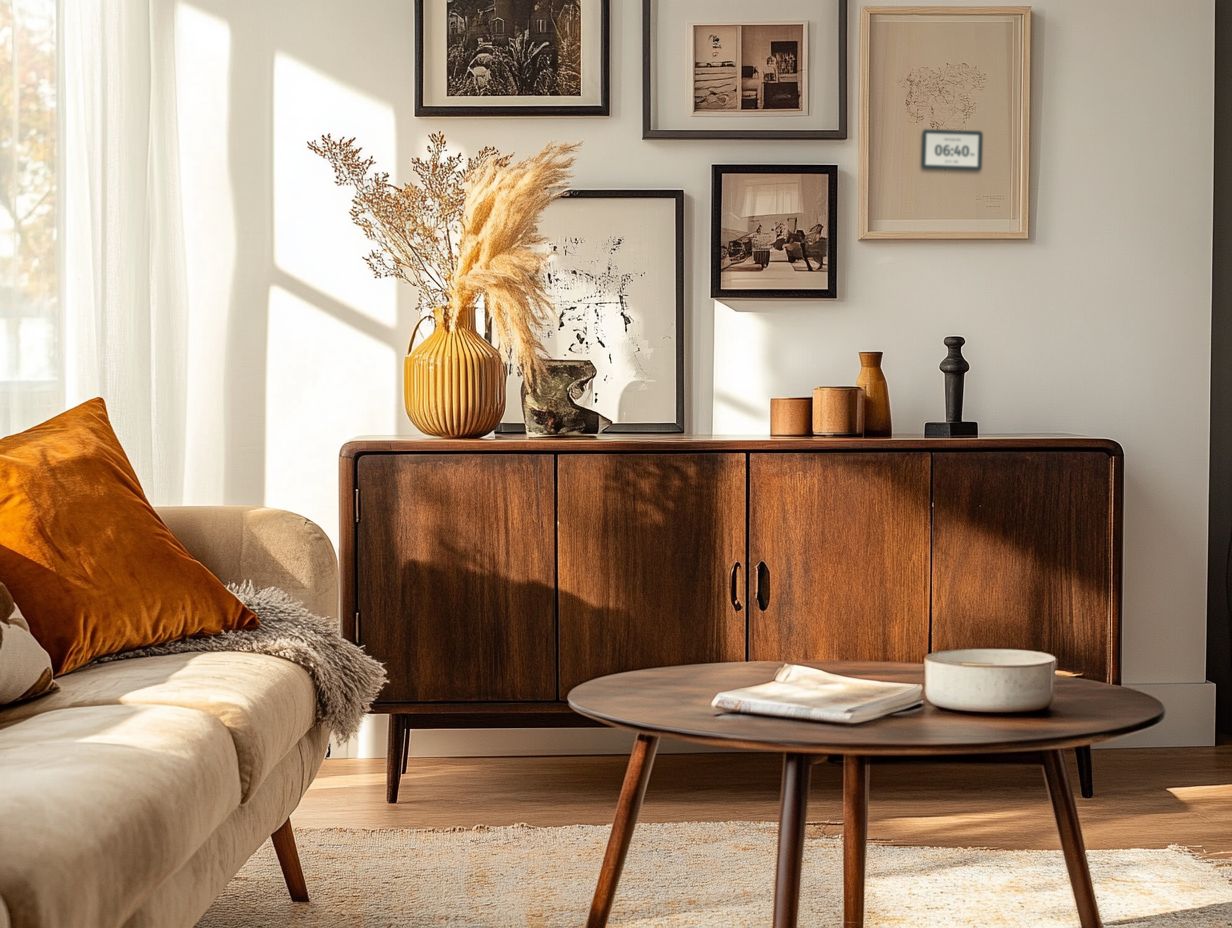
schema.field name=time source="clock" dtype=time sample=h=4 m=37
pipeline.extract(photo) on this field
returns h=6 m=40
